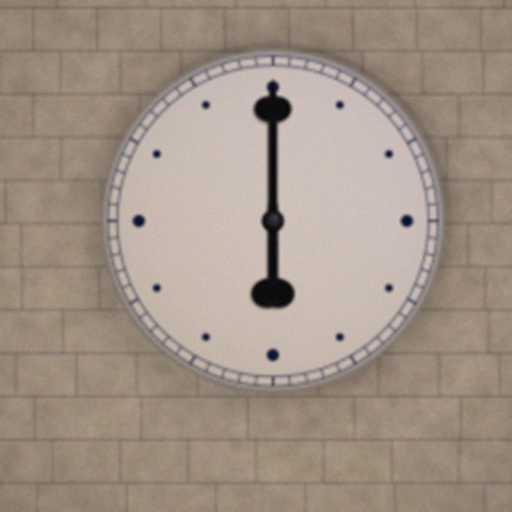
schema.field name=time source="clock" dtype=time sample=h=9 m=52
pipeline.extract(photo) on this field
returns h=6 m=0
